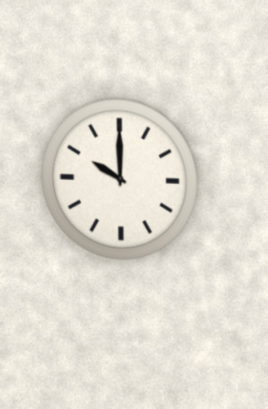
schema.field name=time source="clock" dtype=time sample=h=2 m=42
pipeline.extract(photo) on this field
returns h=10 m=0
